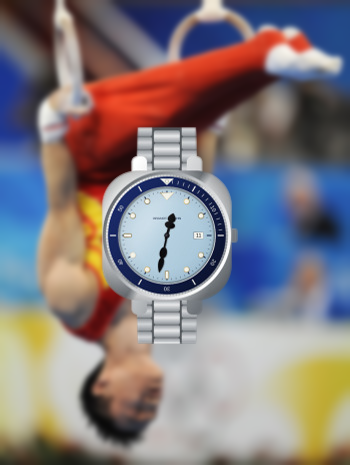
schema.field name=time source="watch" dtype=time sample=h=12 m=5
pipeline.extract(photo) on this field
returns h=12 m=32
